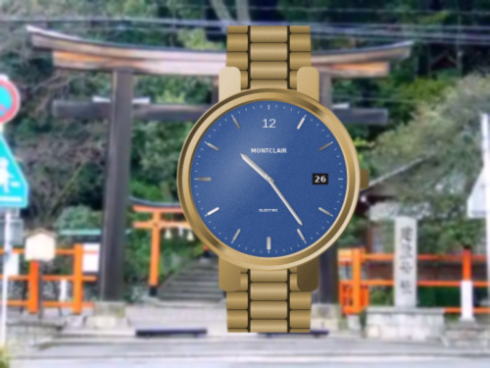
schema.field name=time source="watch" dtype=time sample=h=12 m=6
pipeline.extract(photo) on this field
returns h=10 m=24
